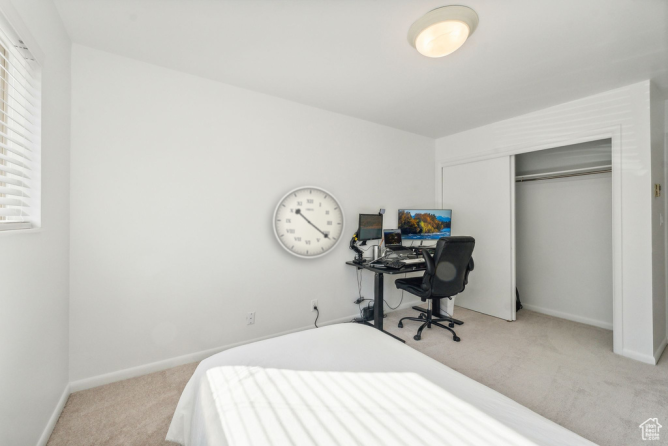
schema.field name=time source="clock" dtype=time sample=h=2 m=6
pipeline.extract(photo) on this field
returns h=10 m=21
